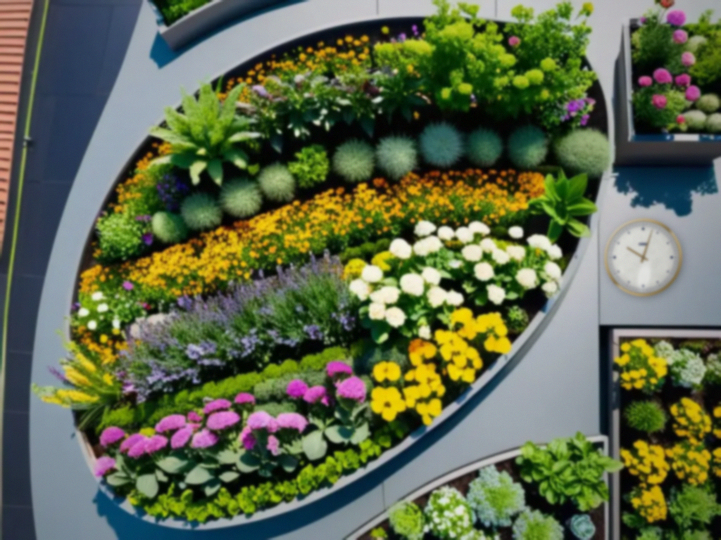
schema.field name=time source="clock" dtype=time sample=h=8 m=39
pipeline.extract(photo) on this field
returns h=10 m=3
